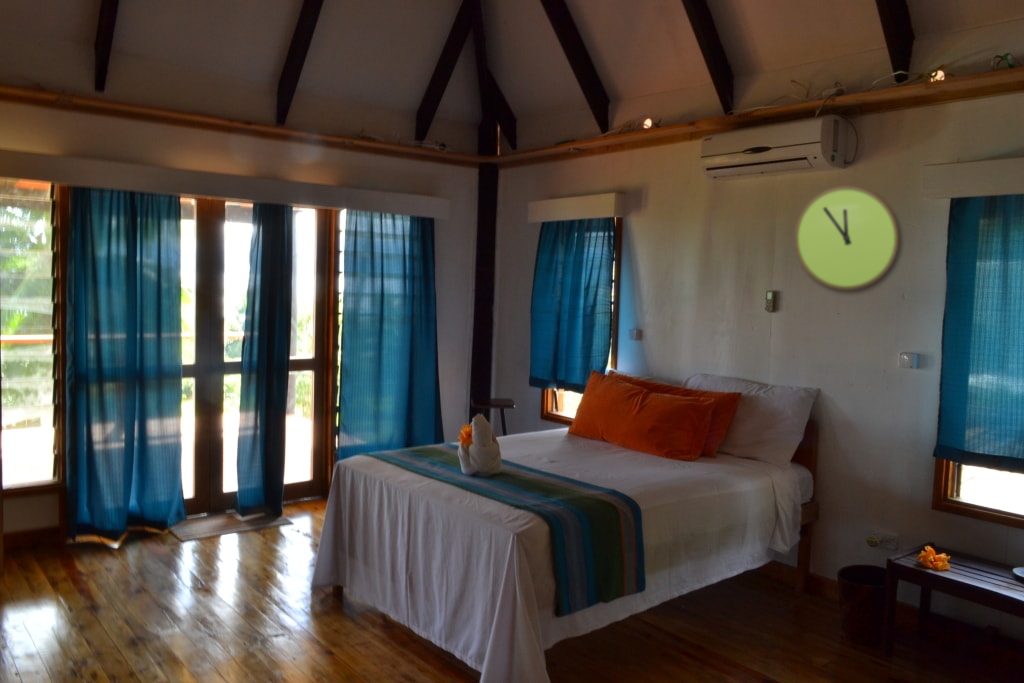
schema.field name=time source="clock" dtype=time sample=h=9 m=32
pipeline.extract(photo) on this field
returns h=11 m=54
